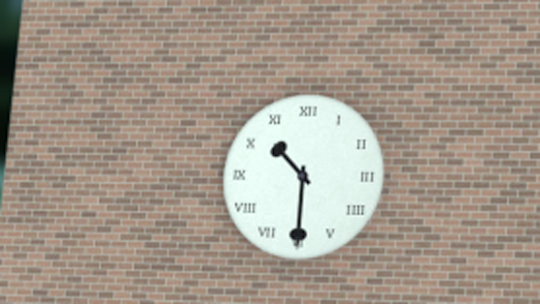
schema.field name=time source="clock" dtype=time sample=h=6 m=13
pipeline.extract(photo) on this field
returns h=10 m=30
